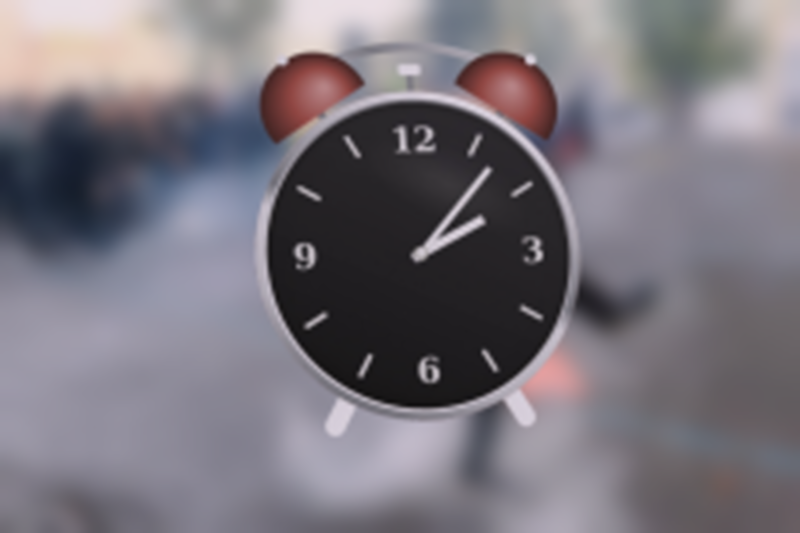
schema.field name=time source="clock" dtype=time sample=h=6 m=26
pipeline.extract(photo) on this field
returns h=2 m=7
